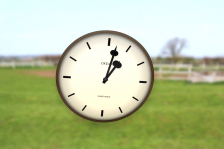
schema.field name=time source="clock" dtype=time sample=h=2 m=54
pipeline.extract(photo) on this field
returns h=1 m=2
